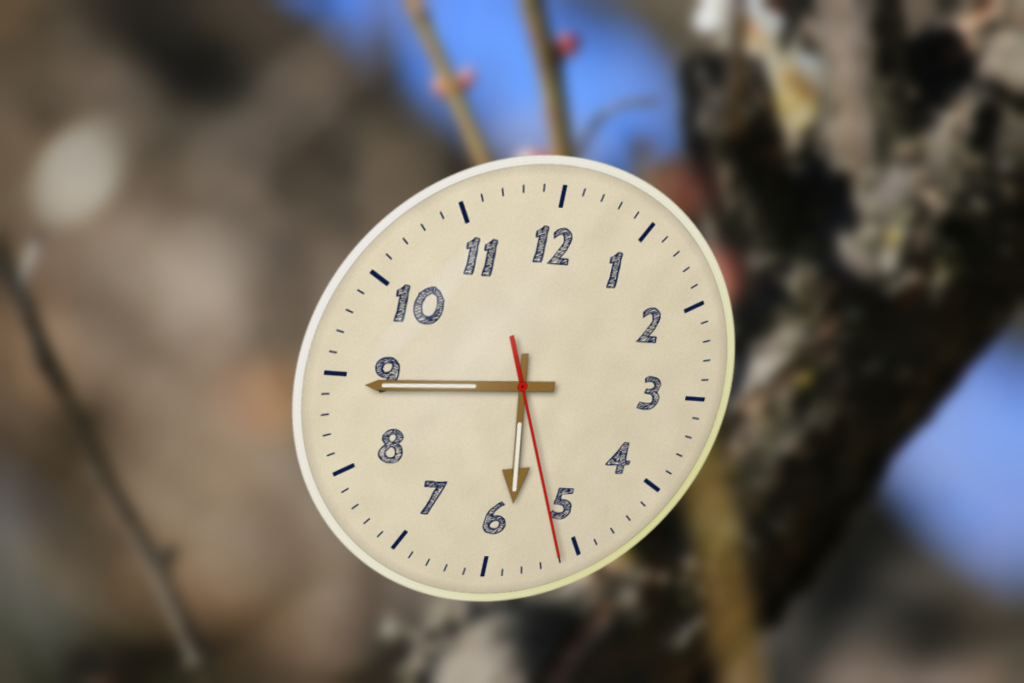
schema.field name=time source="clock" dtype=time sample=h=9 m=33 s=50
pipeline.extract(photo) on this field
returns h=5 m=44 s=26
